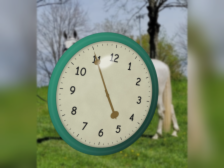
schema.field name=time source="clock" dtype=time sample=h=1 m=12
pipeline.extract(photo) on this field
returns h=4 m=55
